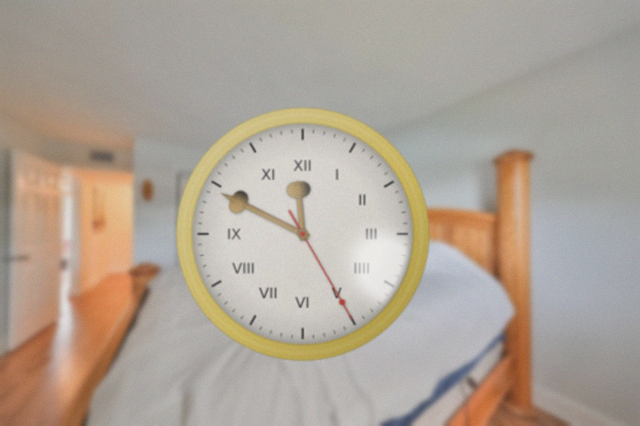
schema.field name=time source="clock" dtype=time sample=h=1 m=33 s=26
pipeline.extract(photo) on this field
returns h=11 m=49 s=25
